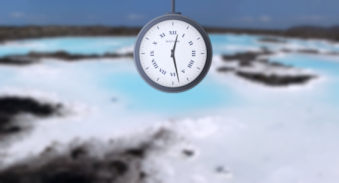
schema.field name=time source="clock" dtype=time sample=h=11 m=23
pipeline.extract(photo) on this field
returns h=12 m=28
